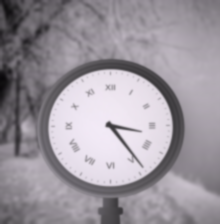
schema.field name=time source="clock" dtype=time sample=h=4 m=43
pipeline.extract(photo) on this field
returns h=3 m=24
